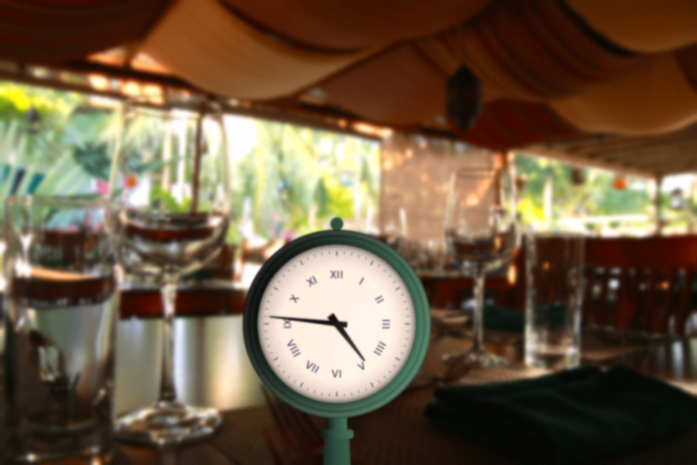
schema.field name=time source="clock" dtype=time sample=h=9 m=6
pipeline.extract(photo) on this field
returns h=4 m=46
